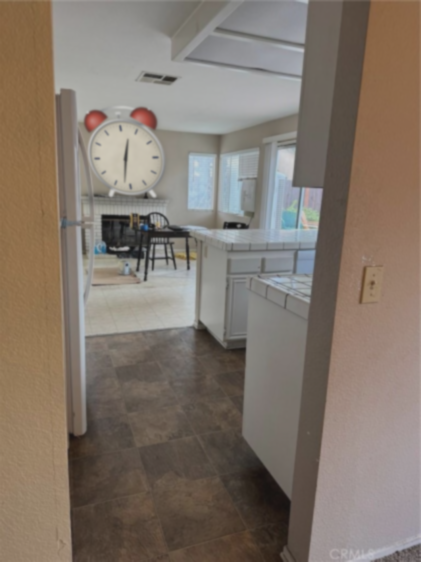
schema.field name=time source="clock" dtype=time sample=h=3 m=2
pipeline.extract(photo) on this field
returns h=12 m=32
